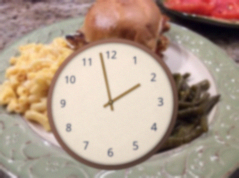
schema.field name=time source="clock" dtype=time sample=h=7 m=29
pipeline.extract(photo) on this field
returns h=1 m=58
